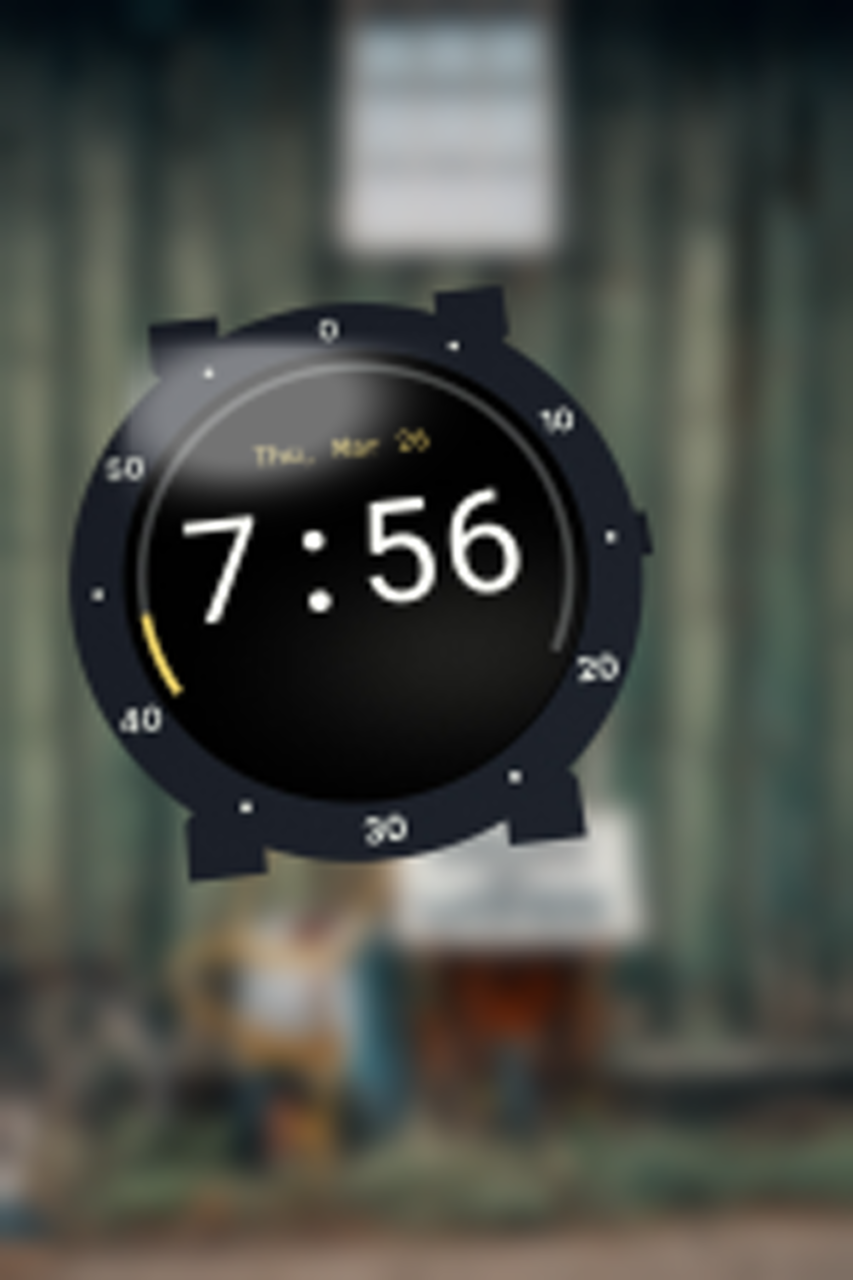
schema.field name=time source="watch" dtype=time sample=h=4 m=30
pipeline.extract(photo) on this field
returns h=7 m=56
